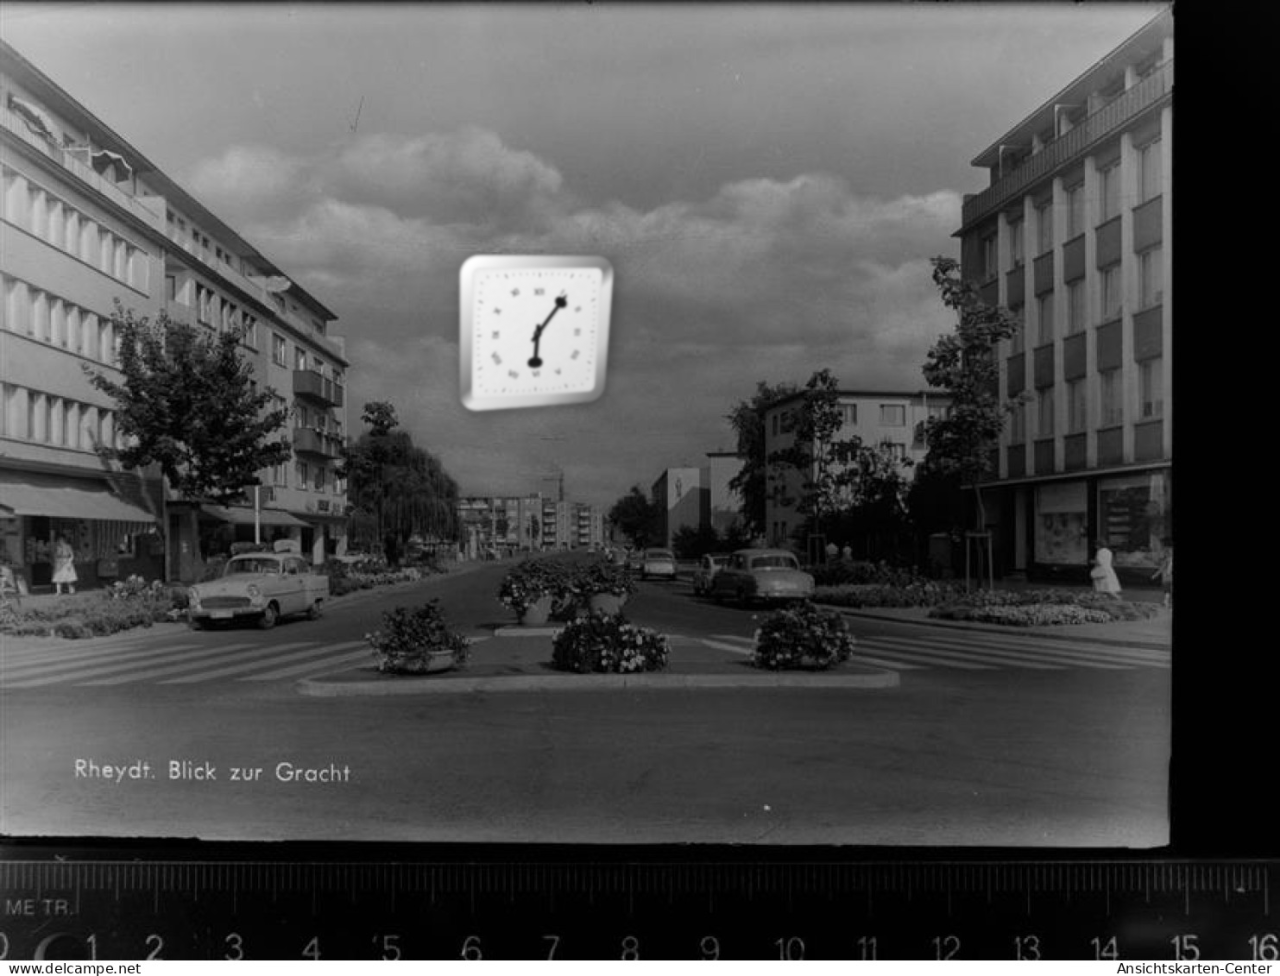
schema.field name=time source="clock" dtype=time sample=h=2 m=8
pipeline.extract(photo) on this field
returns h=6 m=6
